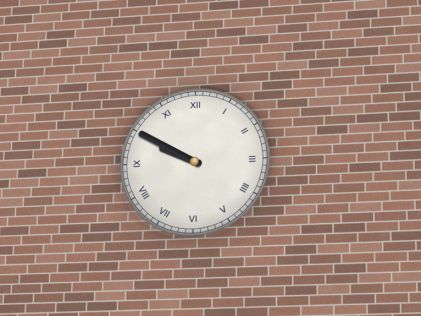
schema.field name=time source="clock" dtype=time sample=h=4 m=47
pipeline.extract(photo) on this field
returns h=9 m=50
